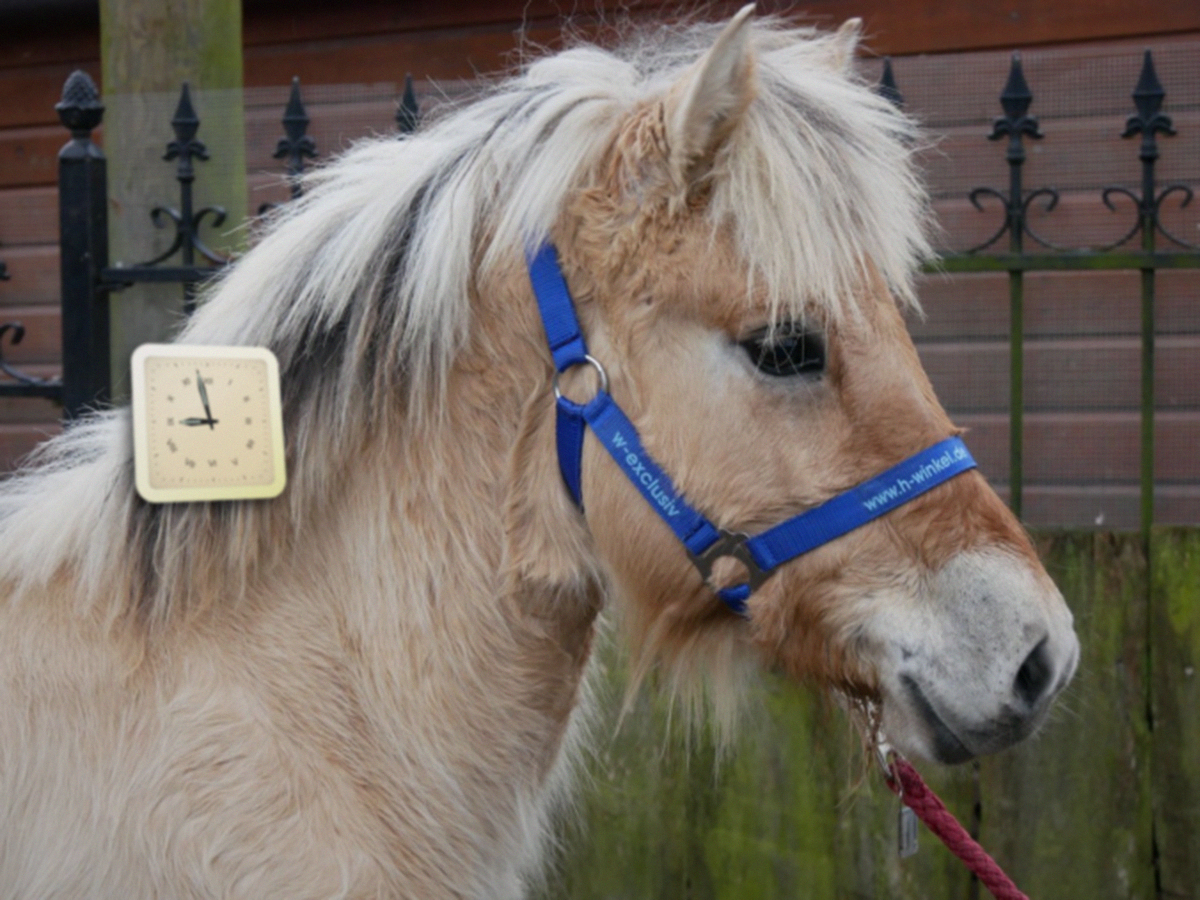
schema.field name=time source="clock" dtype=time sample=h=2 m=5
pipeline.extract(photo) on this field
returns h=8 m=58
